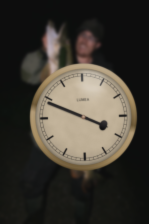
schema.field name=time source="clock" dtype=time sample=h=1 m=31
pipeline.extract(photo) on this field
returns h=3 m=49
